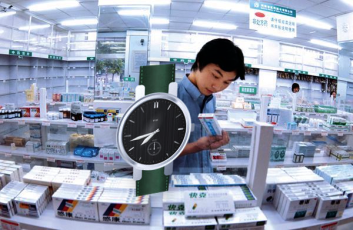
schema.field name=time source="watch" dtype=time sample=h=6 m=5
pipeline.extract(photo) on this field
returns h=7 m=43
